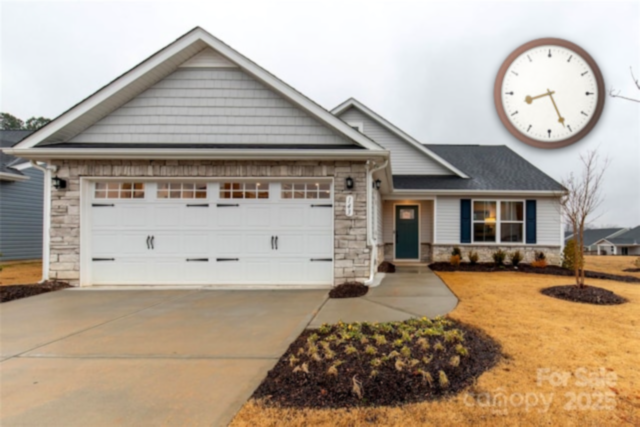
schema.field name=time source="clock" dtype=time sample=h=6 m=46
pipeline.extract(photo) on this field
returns h=8 m=26
